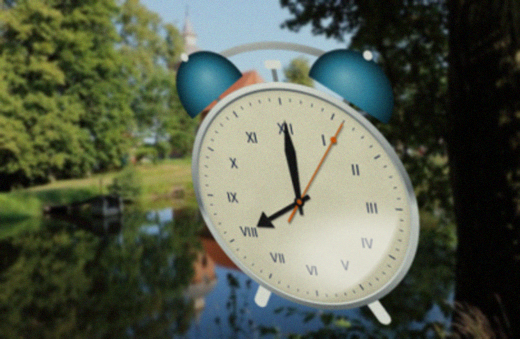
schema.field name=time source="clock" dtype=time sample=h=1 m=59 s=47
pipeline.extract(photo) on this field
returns h=8 m=0 s=6
